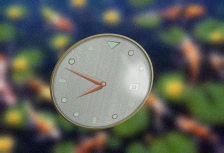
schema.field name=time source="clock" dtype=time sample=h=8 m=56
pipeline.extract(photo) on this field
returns h=7 m=48
